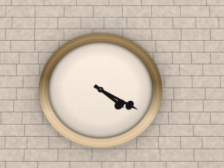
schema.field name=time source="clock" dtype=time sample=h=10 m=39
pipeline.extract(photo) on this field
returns h=4 m=20
